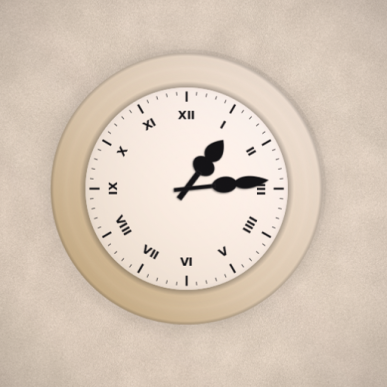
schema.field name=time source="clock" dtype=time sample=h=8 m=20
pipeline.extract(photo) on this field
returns h=1 m=14
